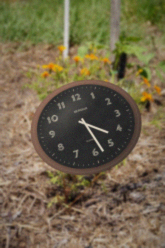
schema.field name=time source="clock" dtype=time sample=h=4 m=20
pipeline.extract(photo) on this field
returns h=4 m=28
